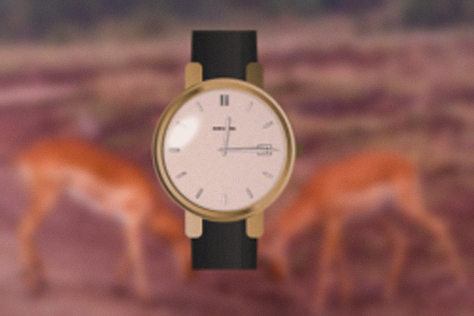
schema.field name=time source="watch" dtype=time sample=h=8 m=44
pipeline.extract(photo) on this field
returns h=12 m=15
